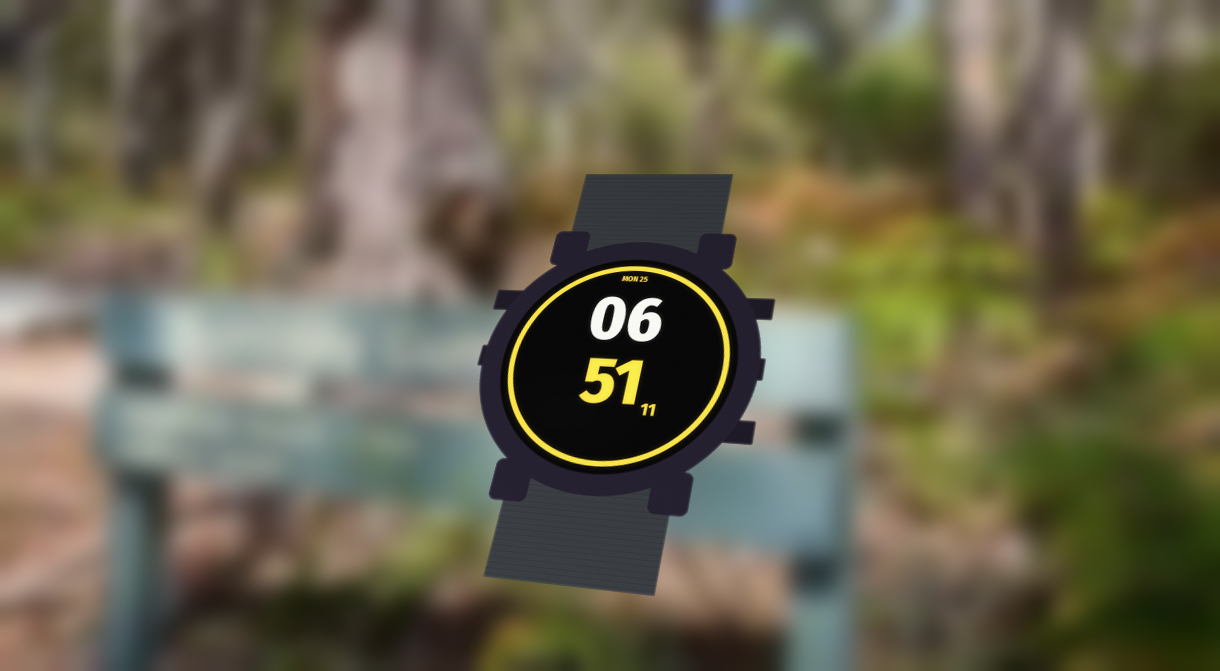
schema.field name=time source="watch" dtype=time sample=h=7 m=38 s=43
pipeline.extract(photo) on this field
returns h=6 m=51 s=11
